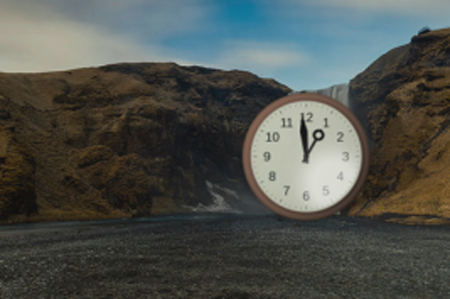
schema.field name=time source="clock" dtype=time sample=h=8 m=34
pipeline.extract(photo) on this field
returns h=12 m=59
